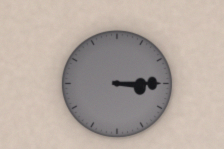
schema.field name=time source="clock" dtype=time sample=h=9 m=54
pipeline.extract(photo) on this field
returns h=3 m=15
